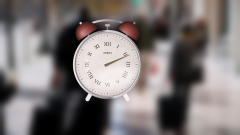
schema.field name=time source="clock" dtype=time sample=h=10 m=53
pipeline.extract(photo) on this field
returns h=2 m=11
